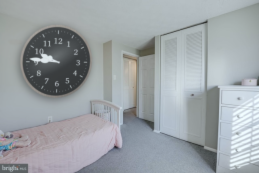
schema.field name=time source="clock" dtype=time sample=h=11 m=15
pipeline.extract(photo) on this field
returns h=9 m=46
